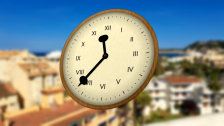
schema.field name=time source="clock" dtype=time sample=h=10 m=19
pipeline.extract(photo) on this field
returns h=11 m=37
